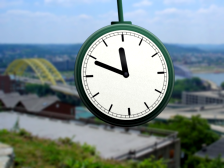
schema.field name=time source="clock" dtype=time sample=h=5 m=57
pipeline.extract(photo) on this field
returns h=11 m=49
